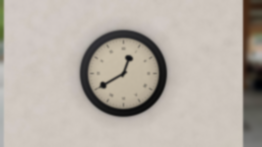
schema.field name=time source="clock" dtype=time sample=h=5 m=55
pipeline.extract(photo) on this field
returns h=12 m=40
